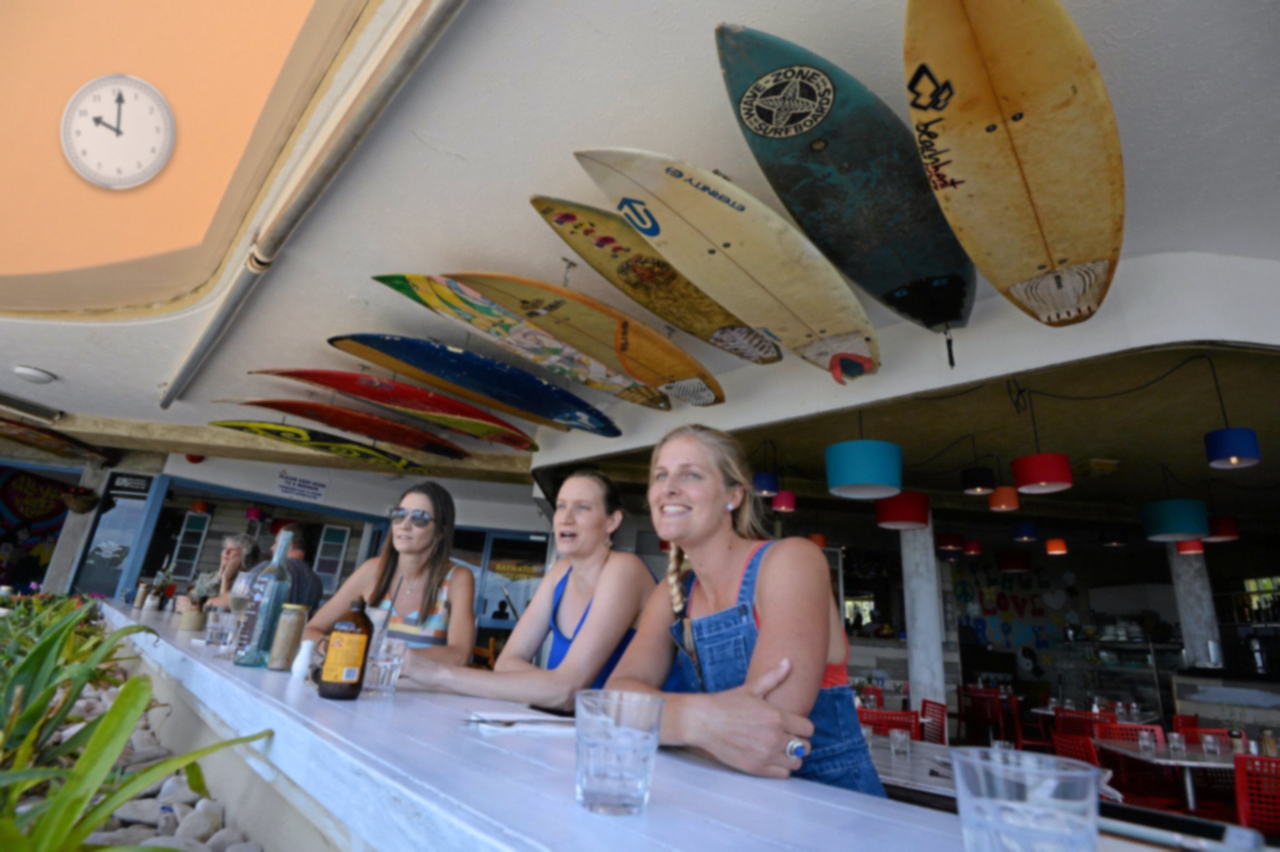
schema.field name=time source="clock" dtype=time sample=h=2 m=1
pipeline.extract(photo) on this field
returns h=10 m=1
